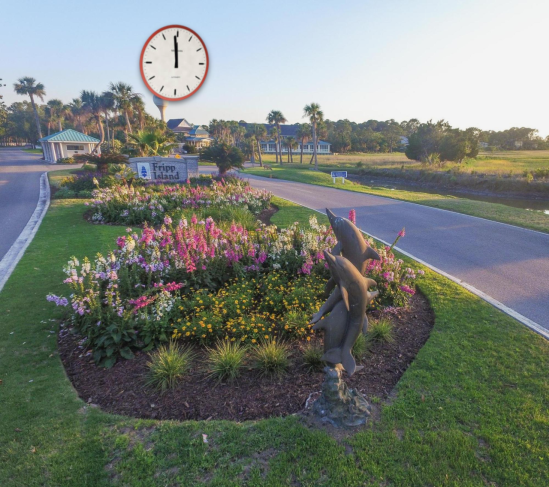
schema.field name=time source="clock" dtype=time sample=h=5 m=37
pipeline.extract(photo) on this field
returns h=11 m=59
